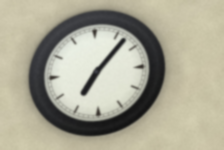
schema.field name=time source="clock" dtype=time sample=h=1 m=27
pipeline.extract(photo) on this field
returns h=7 m=7
